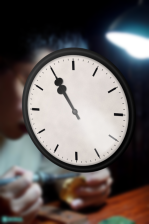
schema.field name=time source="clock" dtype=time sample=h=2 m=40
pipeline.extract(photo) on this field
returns h=10 m=55
